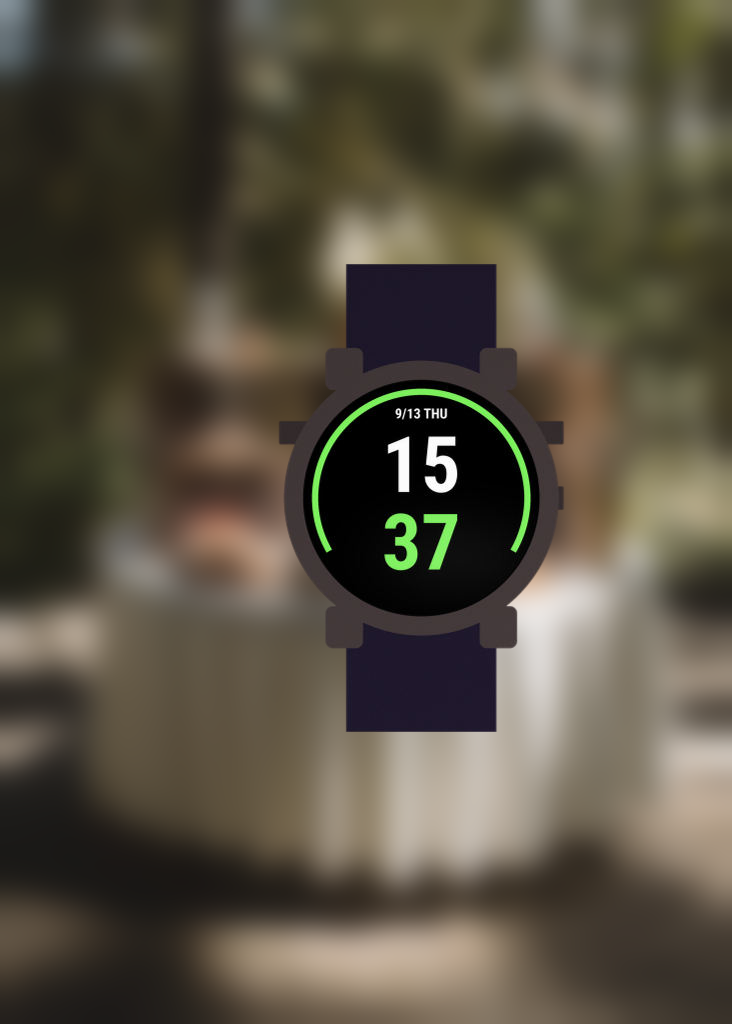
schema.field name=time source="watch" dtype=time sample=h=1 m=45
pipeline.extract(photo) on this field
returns h=15 m=37
